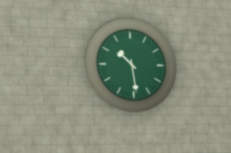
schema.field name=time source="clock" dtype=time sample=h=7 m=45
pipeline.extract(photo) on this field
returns h=10 m=29
